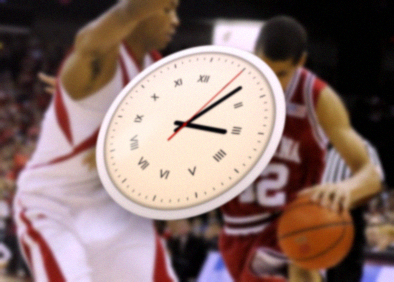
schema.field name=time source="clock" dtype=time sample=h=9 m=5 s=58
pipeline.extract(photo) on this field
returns h=3 m=7 s=5
